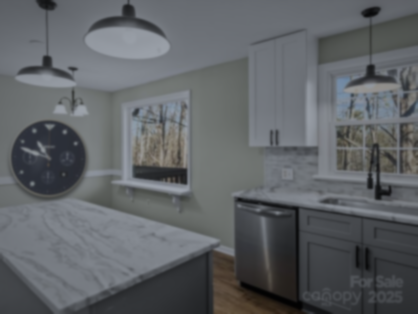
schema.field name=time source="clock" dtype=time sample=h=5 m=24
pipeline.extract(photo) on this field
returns h=10 m=48
